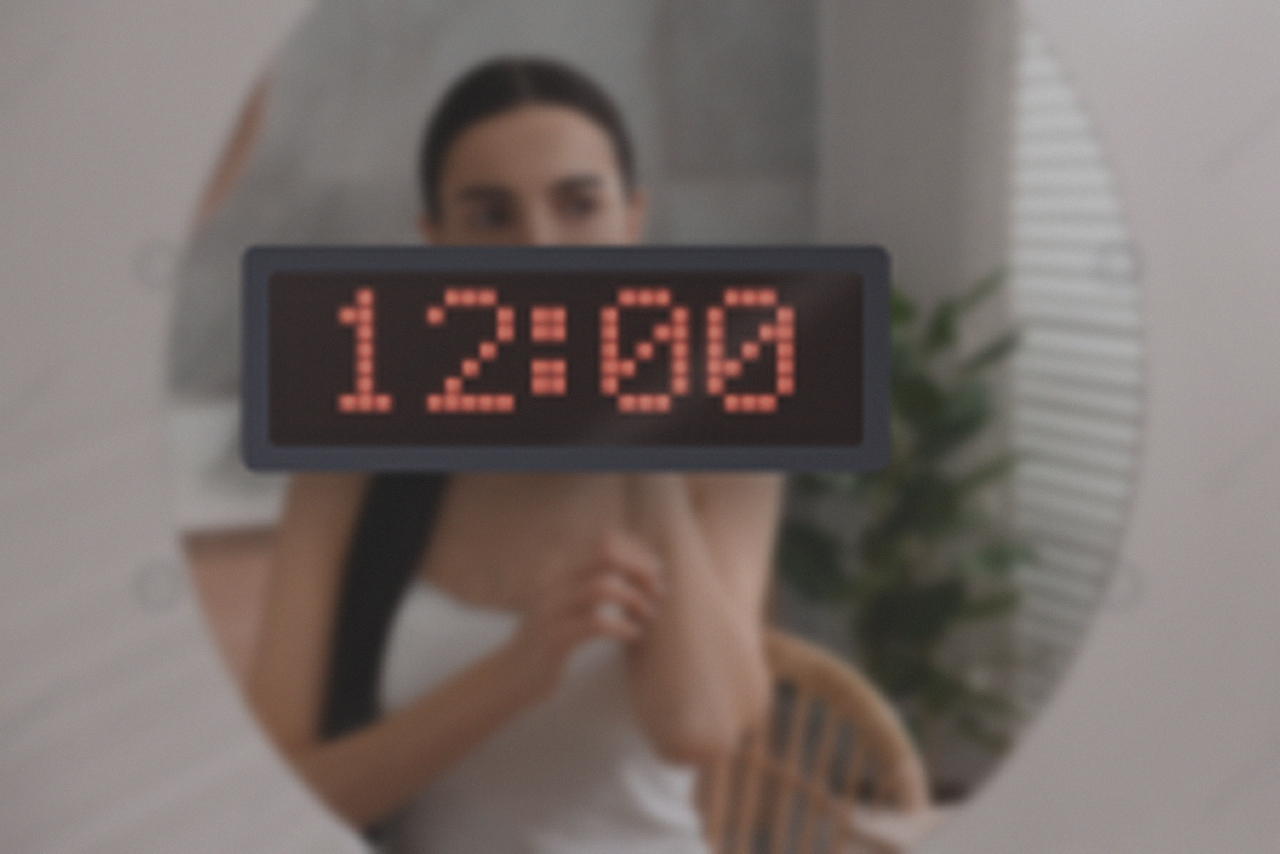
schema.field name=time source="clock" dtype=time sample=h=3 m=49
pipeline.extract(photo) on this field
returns h=12 m=0
